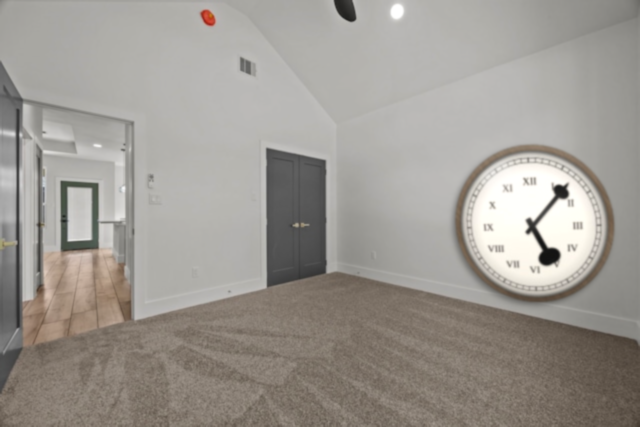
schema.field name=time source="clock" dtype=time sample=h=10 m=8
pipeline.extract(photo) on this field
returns h=5 m=7
